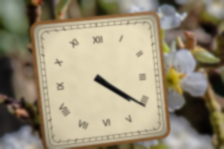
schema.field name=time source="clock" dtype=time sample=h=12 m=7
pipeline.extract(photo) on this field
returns h=4 m=21
